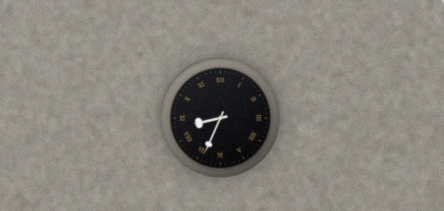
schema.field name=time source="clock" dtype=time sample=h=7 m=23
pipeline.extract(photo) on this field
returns h=8 m=34
